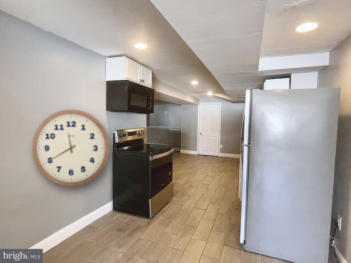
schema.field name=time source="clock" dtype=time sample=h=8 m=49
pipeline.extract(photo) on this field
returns h=11 m=40
